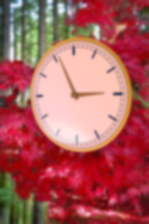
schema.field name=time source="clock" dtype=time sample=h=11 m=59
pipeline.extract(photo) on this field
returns h=2 m=56
